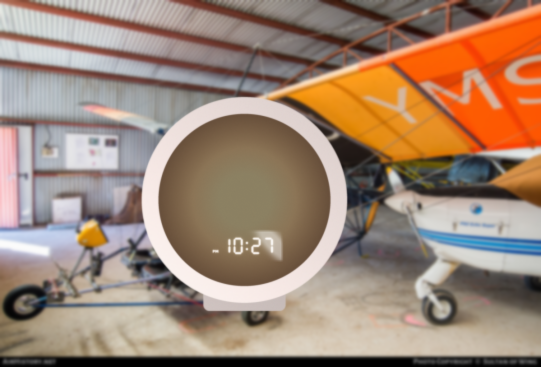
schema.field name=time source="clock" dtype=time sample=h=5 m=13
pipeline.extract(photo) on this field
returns h=10 m=27
